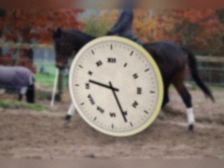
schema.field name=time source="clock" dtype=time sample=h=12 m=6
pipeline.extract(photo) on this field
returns h=9 m=26
